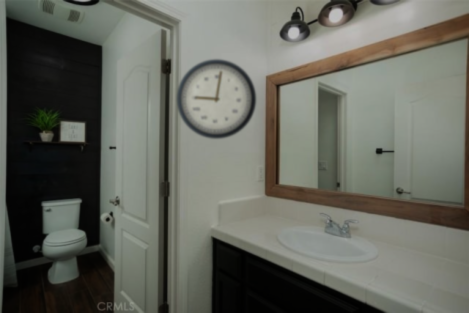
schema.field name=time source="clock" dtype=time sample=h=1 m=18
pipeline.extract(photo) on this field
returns h=9 m=1
